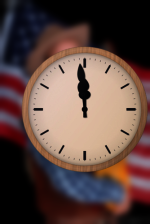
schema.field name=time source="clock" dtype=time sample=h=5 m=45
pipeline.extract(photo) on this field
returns h=11 m=59
